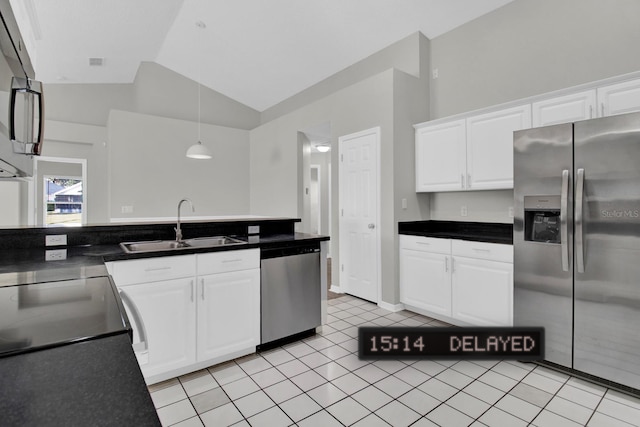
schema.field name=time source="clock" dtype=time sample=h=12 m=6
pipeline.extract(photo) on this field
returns h=15 m=14
